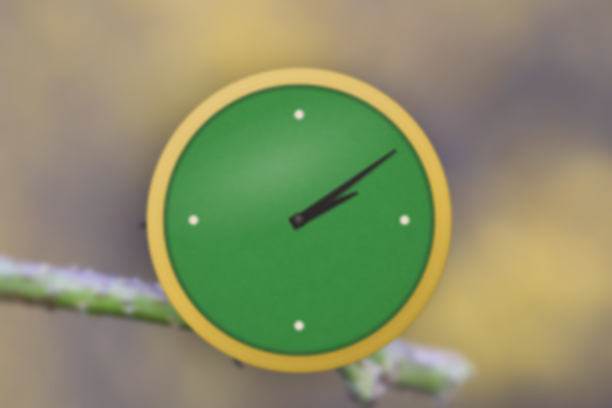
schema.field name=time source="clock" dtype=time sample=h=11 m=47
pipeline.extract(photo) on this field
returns h=2 m=9
